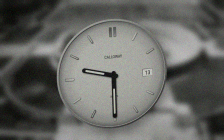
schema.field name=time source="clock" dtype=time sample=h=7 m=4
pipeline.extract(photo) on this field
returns h=9 m=30
